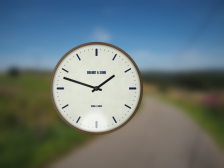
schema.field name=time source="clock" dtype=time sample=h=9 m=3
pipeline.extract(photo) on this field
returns h=1 m=48
